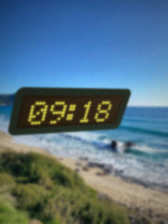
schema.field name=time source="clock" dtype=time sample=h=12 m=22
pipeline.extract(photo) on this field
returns h=9 m=18
